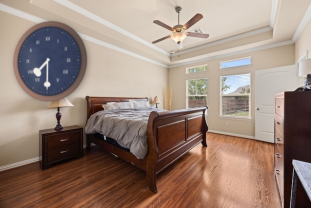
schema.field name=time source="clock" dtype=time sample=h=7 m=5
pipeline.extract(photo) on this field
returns h=7 m=30
